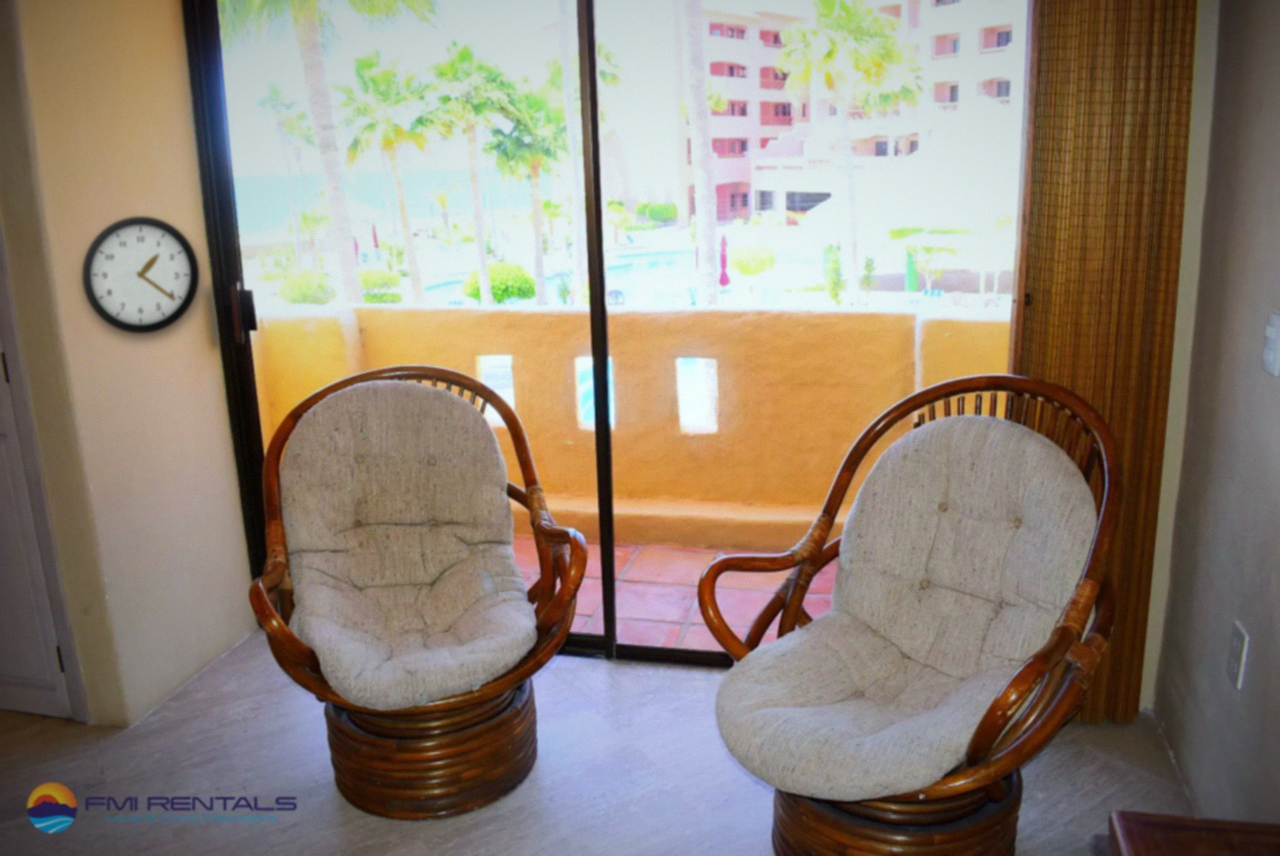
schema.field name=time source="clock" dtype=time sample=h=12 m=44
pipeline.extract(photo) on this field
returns h=1 m=21
